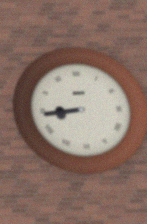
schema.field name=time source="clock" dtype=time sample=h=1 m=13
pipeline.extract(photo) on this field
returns h=8 m=44
